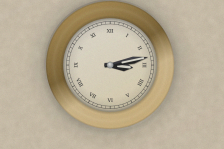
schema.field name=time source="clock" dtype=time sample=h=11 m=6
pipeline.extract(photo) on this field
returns h=3 m=13
